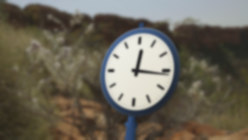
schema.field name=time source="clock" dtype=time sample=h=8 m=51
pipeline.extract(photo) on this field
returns h=12 m=16
